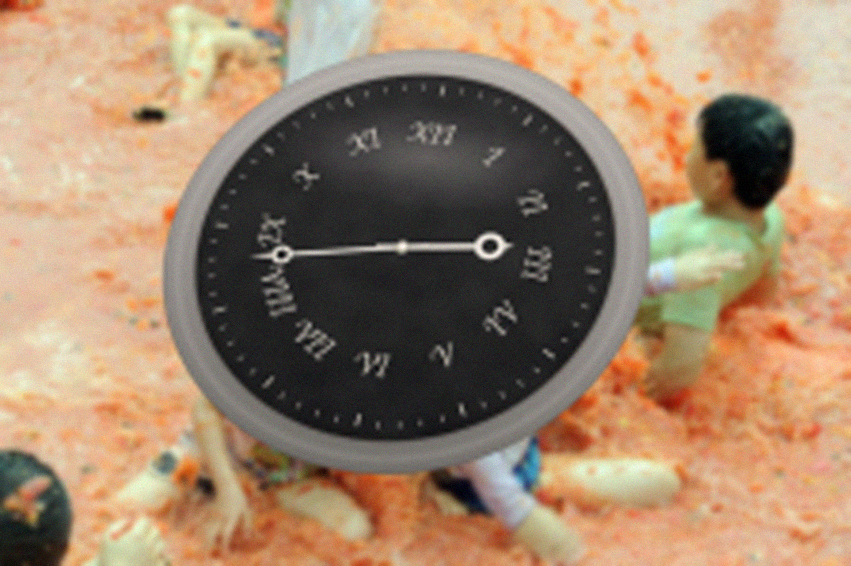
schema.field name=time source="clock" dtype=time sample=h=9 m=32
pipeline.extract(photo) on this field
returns h=2 m=43
